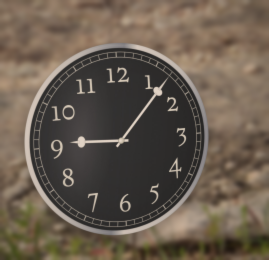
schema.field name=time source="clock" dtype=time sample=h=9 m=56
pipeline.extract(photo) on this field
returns h=9 m=7
